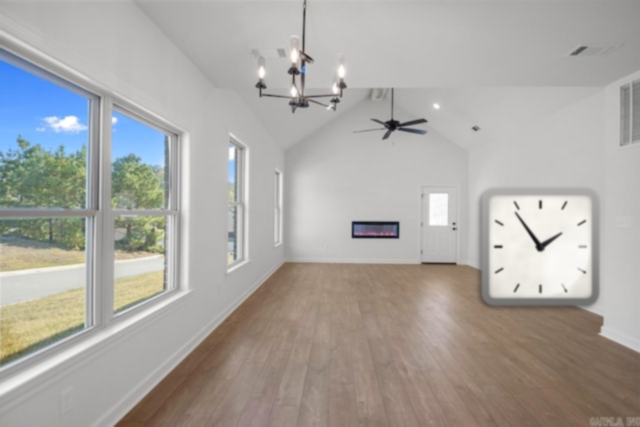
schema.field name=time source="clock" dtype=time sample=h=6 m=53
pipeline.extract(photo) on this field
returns h=1 m=54
